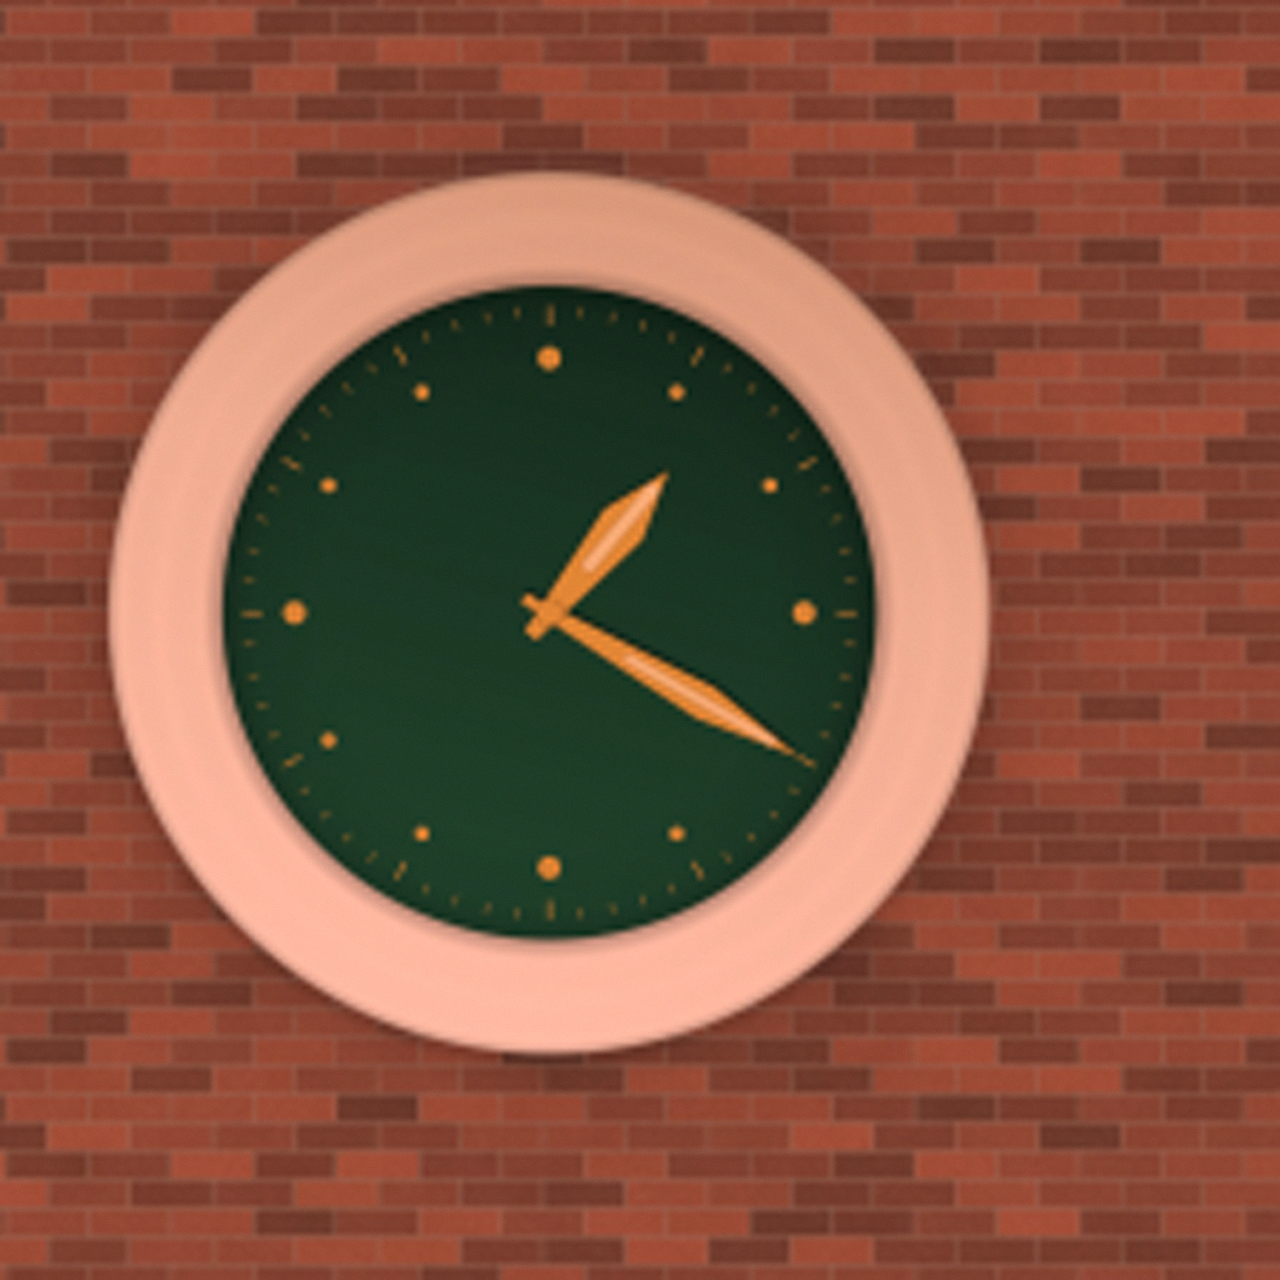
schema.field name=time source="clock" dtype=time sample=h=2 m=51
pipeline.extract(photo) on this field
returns h=1 m=20
